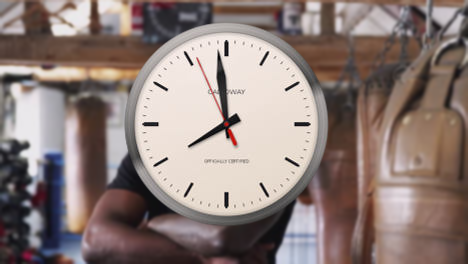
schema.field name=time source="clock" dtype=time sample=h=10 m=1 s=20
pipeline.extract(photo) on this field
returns h=7 m=58 s=56
